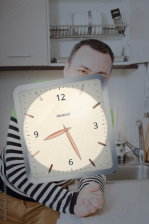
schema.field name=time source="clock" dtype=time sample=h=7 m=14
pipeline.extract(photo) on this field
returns h=8 m=27
